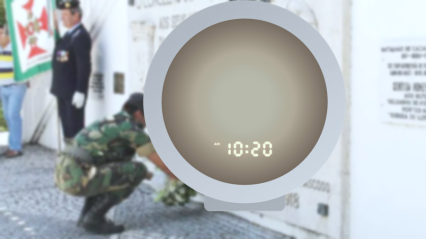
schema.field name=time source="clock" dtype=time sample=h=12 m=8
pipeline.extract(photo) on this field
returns h=10 m=20
